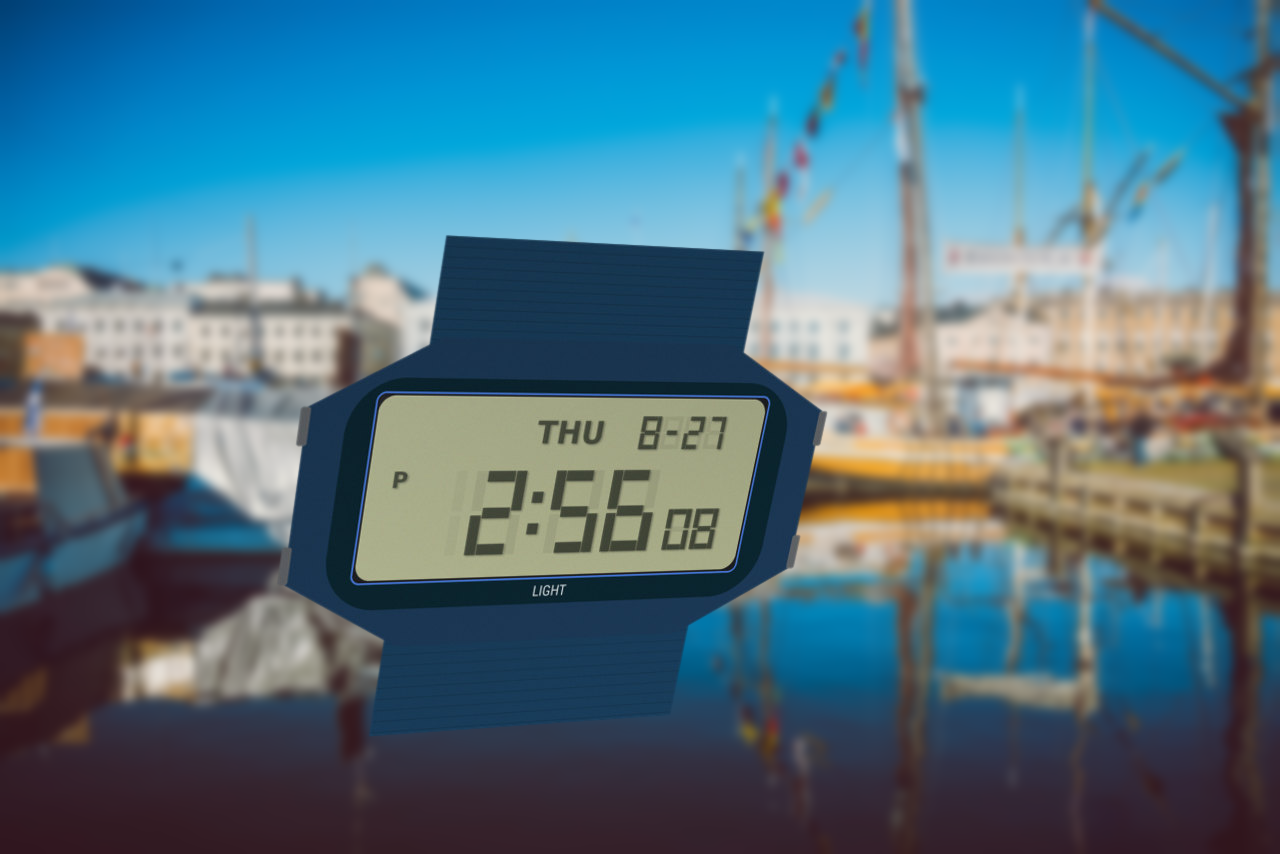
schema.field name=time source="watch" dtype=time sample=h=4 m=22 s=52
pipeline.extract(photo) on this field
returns h=2 m=56 s=8
